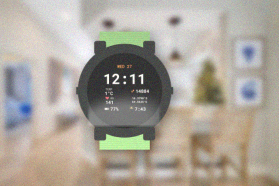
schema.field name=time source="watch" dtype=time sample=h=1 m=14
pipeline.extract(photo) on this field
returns h=12 m=11
